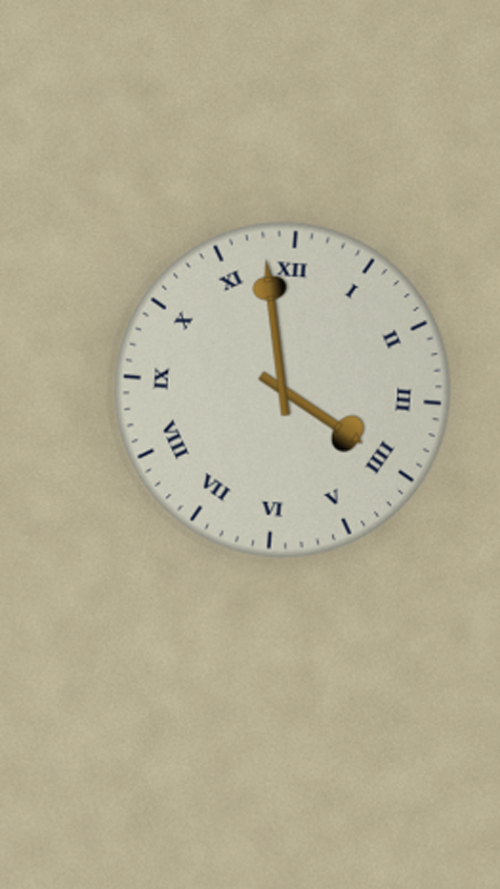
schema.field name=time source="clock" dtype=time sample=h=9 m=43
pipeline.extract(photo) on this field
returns h=3 m=58
